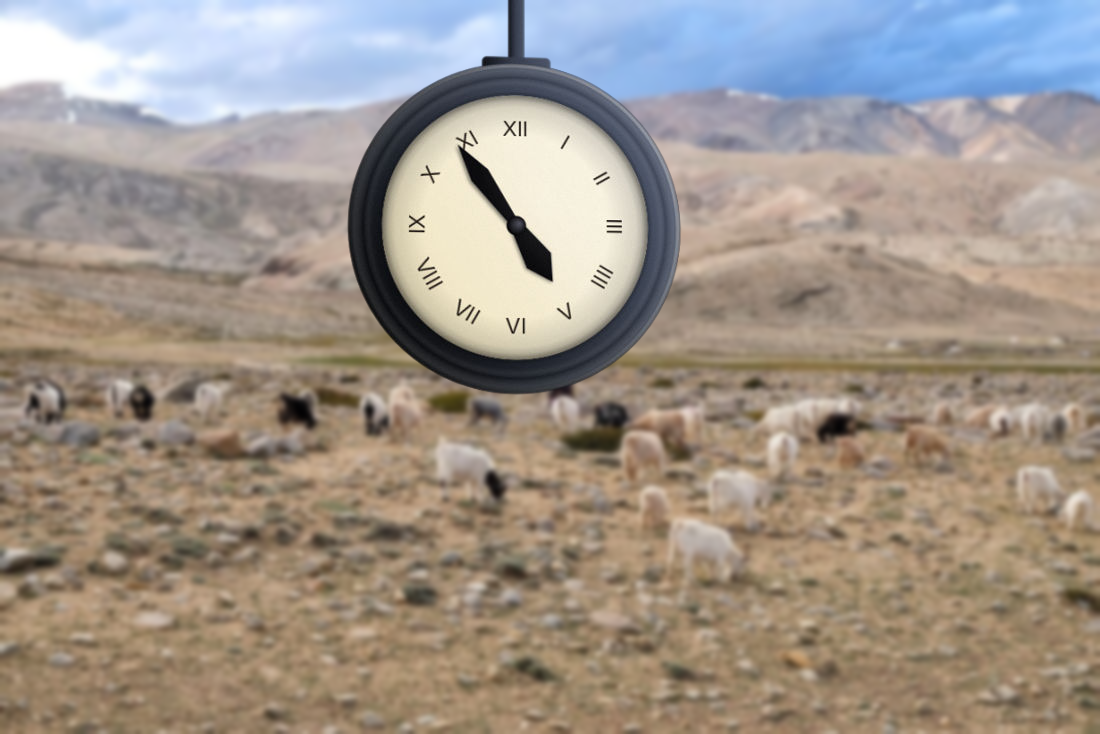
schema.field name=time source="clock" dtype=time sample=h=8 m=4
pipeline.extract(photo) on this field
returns h=4 m=54
